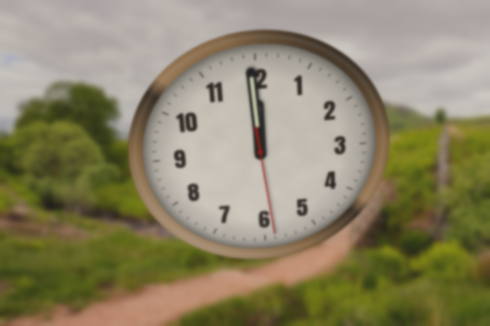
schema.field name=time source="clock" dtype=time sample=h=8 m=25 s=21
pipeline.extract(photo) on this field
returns h=11 m=59 s=29
